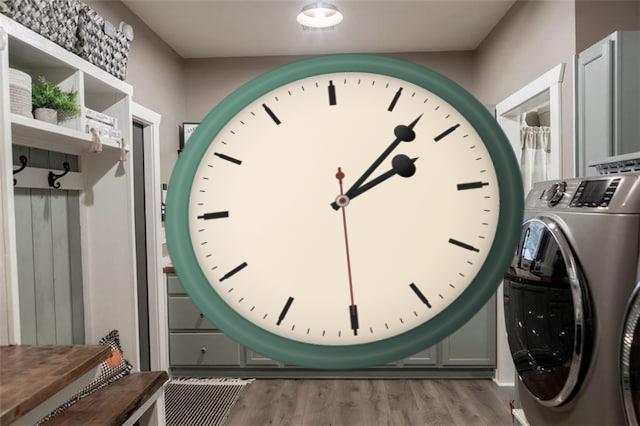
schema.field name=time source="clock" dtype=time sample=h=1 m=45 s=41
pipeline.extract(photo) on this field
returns h=2 m=7 s=30
